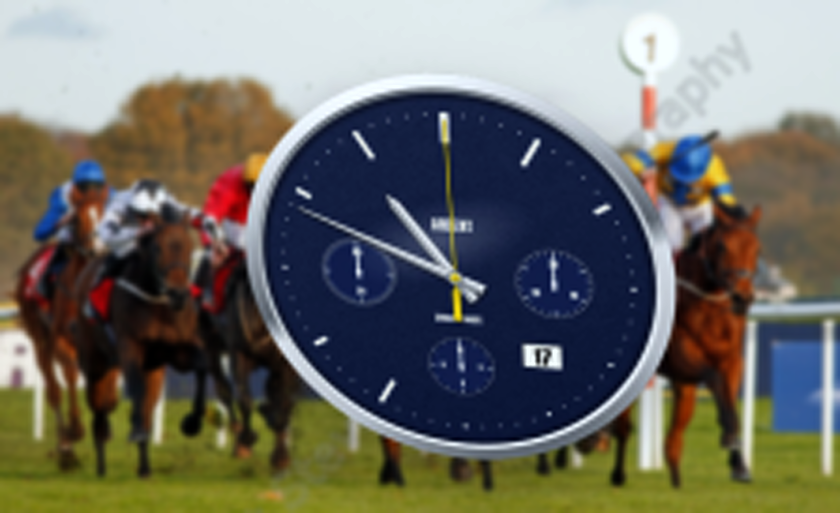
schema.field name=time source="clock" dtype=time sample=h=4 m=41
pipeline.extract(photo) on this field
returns h=10 m=49
